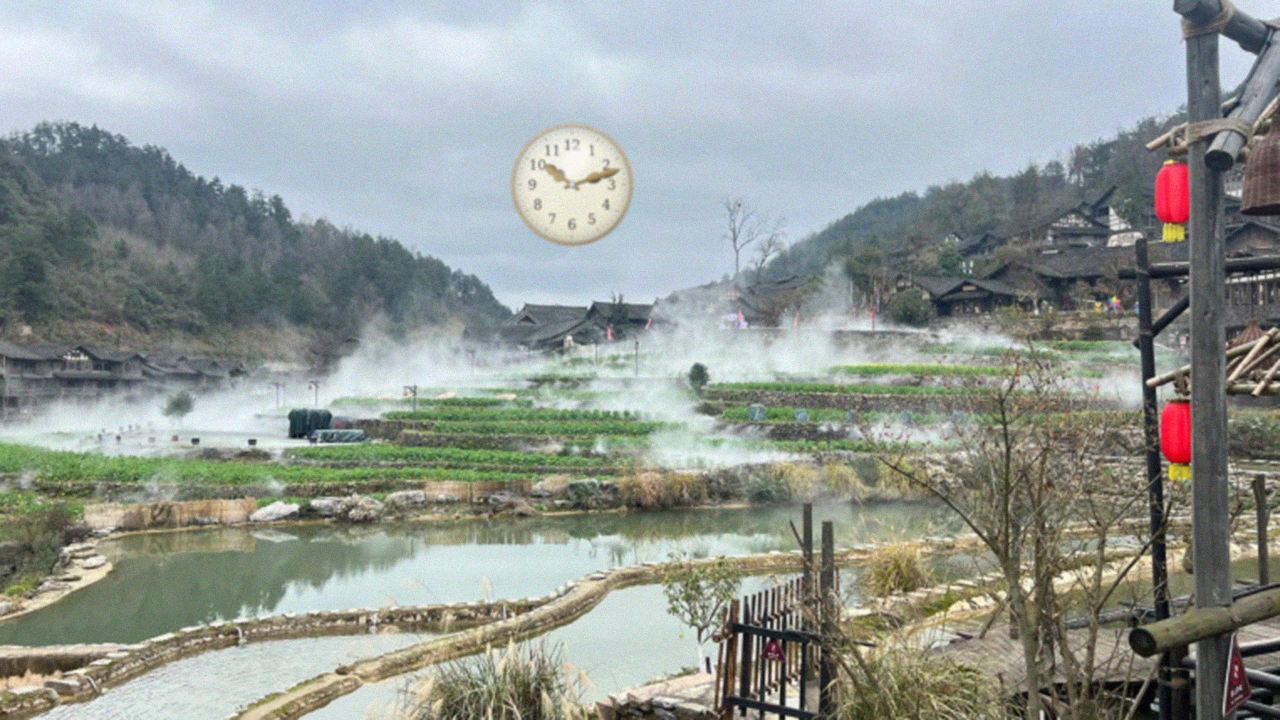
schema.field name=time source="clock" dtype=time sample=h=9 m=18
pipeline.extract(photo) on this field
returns h=10 m=12
